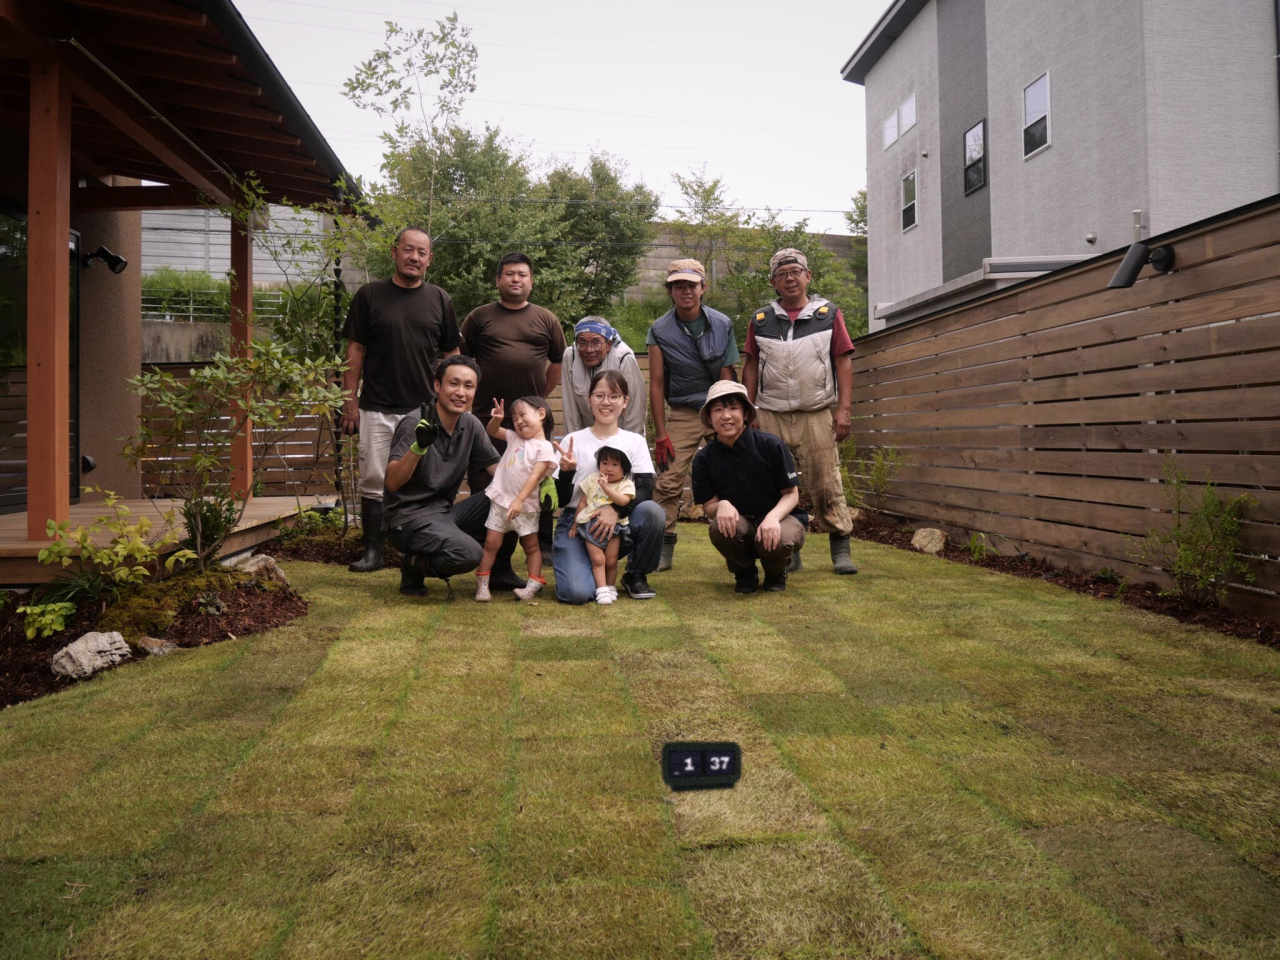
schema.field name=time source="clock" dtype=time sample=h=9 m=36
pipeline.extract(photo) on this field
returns h=1 m=37
